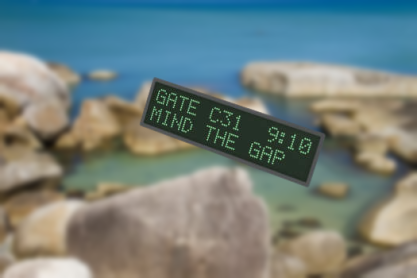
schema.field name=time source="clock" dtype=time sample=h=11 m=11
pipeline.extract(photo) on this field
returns h=9 m=10
